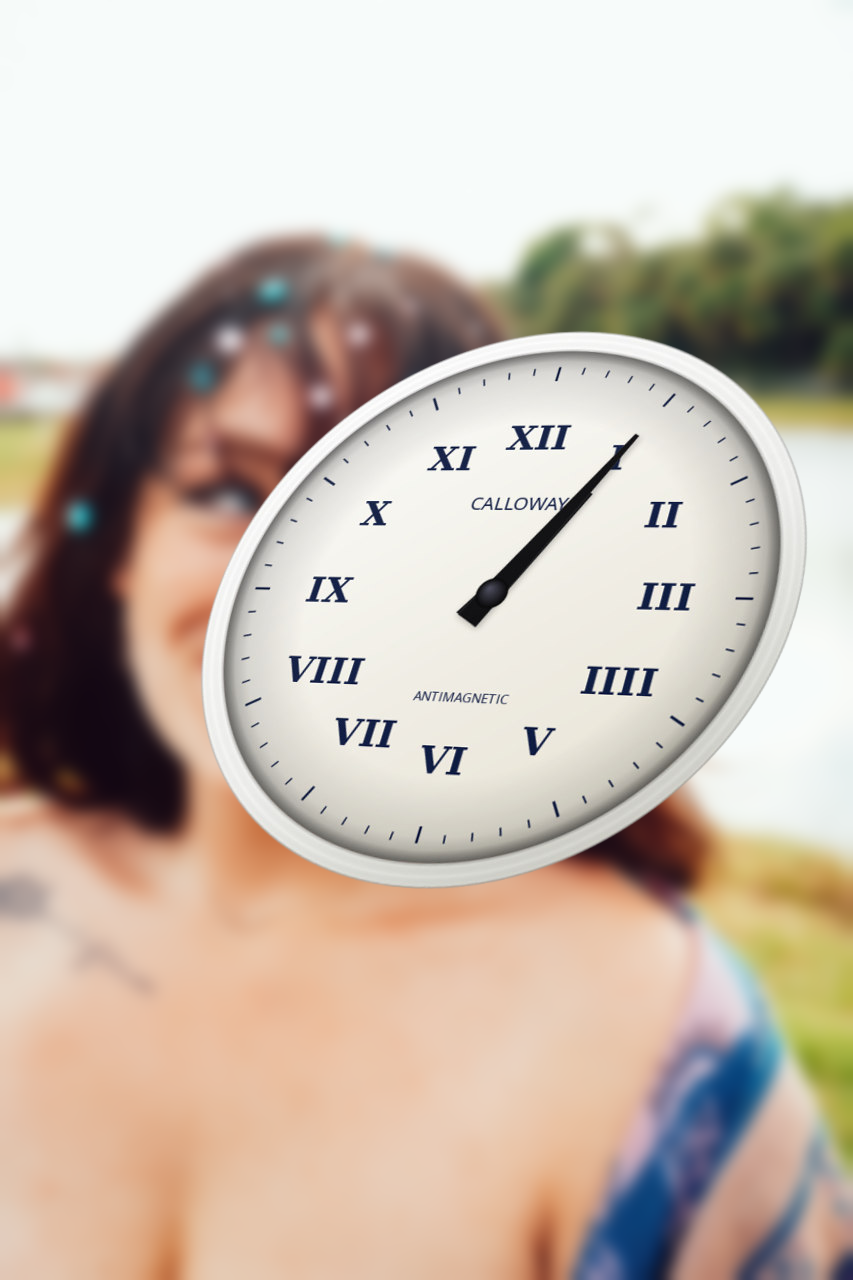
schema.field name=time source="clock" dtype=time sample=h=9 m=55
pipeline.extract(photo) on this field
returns h=1 m=5
